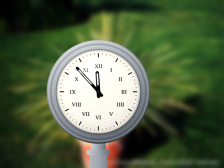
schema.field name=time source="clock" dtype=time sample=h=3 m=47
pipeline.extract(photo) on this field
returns h=11 m=53
